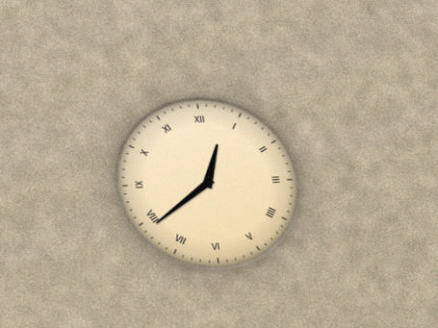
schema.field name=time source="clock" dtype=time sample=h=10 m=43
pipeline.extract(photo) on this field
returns h=12 m=39
